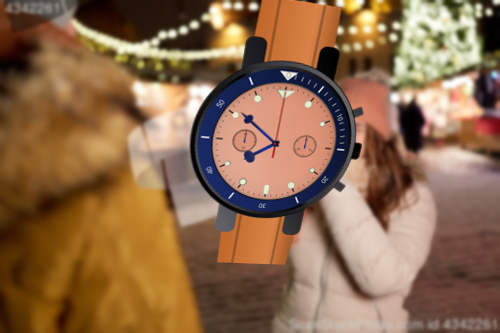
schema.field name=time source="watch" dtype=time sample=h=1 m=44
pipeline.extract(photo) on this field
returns h=7 m=51
